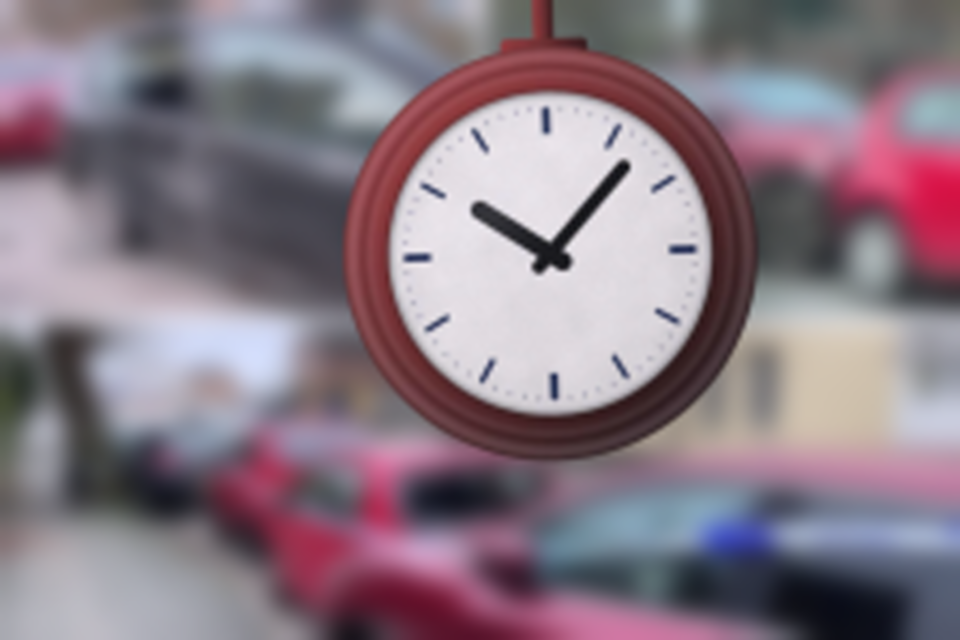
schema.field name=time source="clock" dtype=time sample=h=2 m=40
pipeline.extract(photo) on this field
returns h=10 m=7
